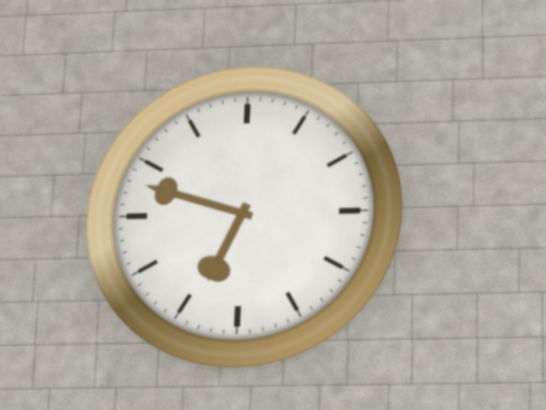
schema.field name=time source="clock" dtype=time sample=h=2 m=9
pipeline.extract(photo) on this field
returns h=6 m=48
